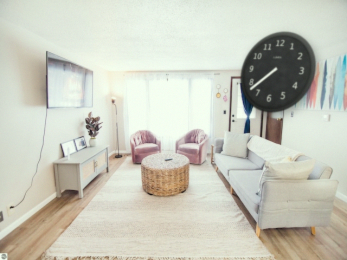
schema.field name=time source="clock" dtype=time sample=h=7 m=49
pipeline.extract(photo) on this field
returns h=7 m=38
